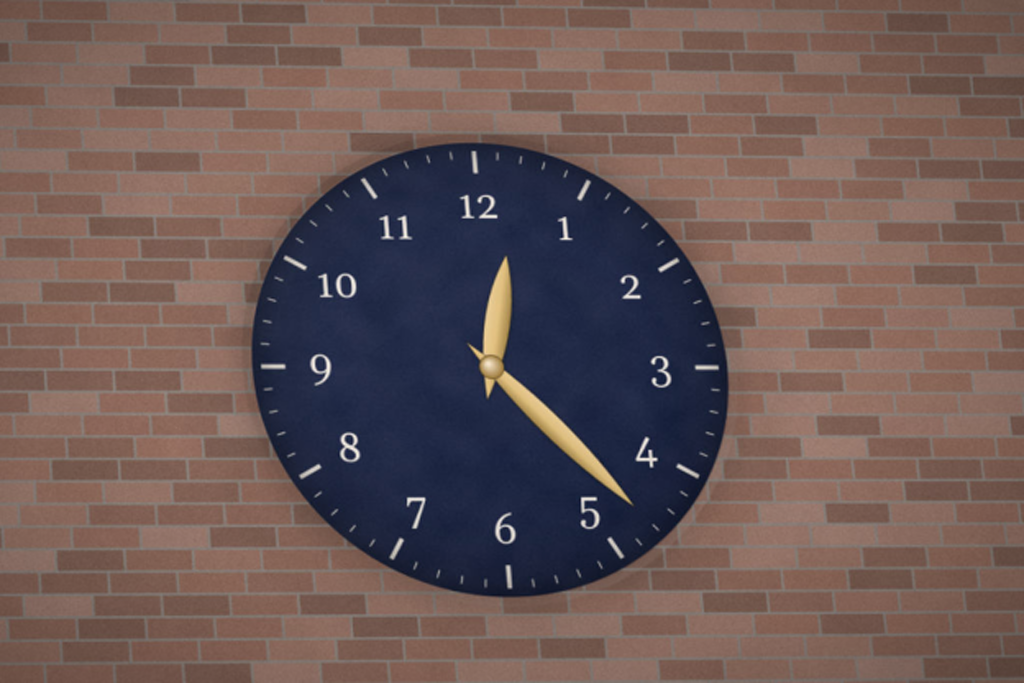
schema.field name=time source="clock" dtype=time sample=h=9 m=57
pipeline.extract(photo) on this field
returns h=12 m=23
